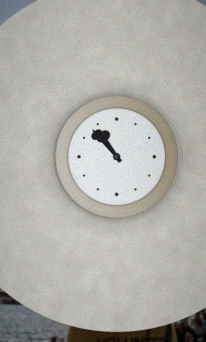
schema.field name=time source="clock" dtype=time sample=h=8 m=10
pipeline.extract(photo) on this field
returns h=10 m=53
